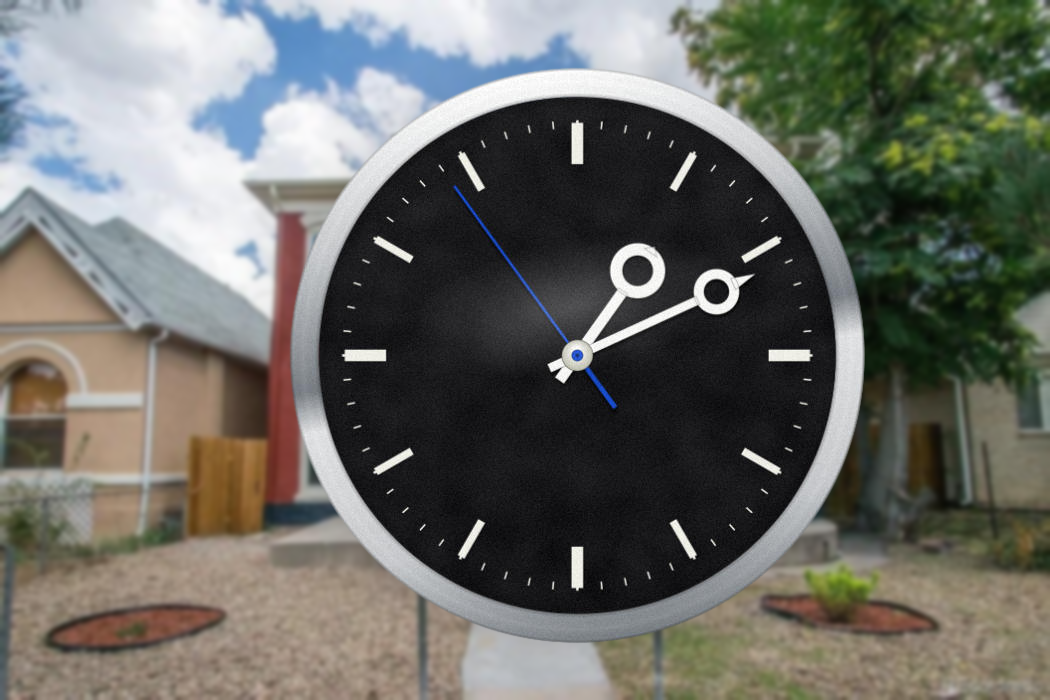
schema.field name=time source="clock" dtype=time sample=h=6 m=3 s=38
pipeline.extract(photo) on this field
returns h=1 m=10 s=54
